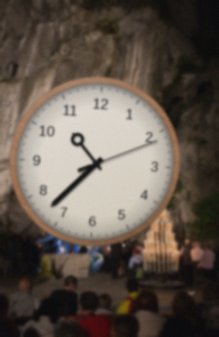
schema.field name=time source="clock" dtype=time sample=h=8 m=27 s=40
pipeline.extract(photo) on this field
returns h=10 m=37 s=11
